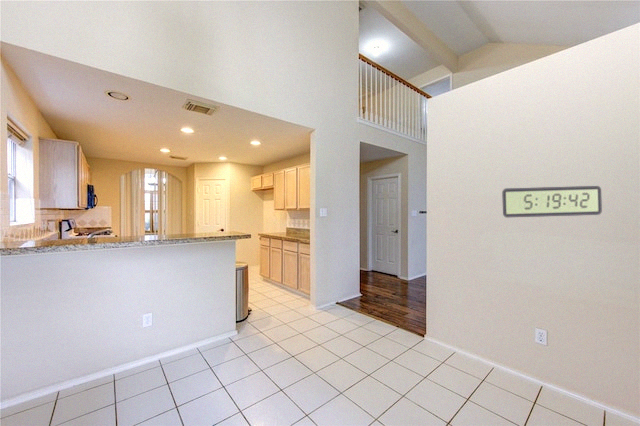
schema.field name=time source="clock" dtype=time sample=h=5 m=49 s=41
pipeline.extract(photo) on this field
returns h=5 m=19 s=42
